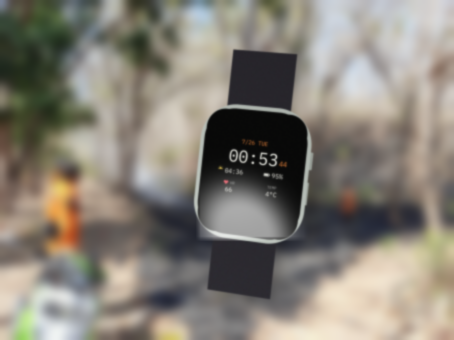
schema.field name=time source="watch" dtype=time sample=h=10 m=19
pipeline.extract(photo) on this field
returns h=0 m=53
